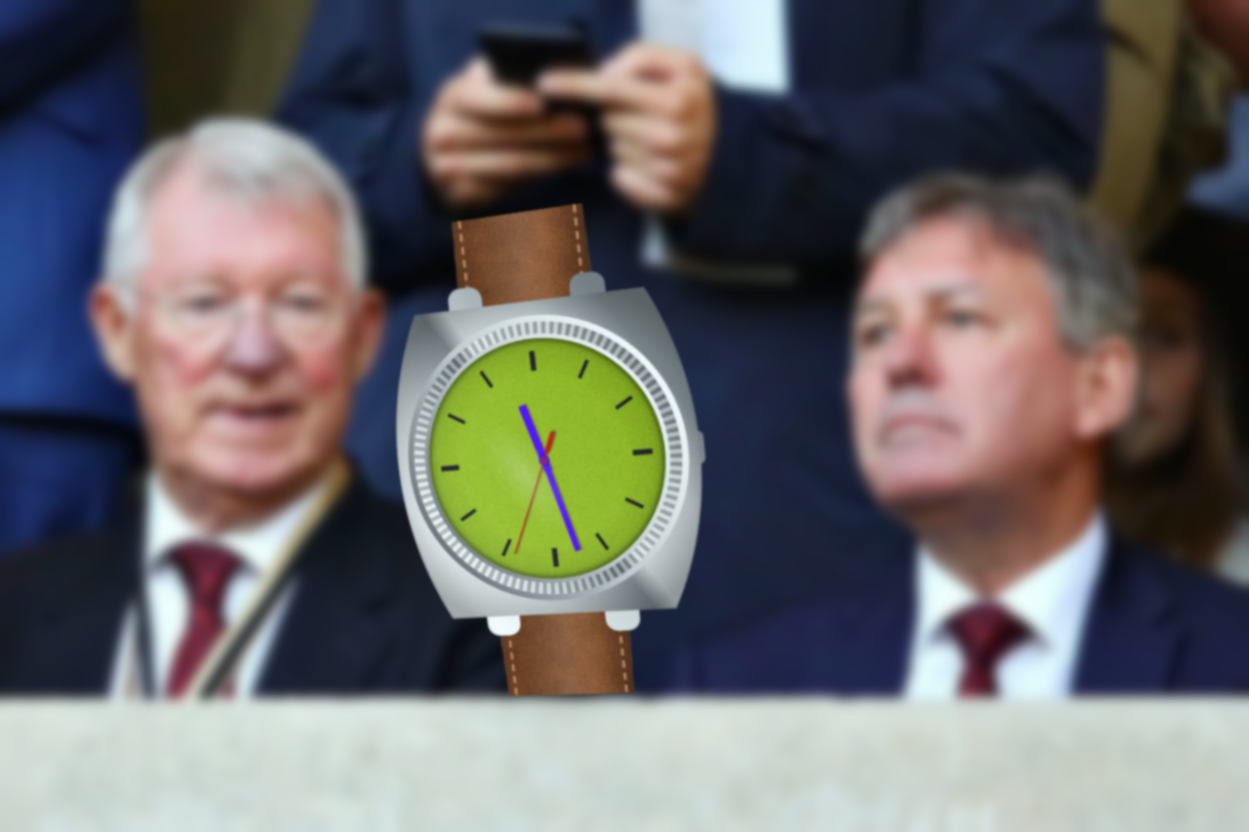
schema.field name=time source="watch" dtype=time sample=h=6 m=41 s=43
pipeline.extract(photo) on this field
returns h=11 m=27 s=34
